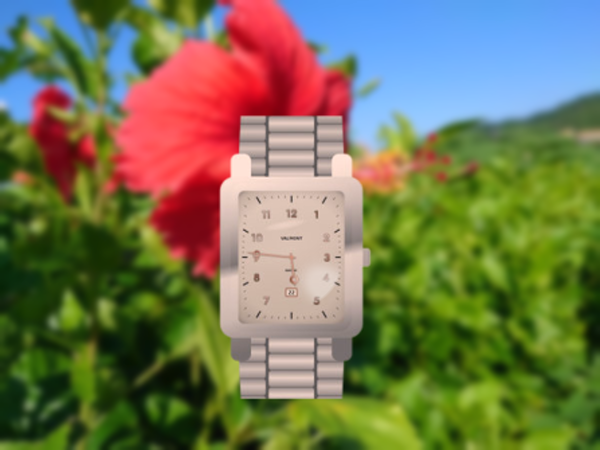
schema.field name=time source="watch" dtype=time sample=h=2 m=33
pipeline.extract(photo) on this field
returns h=5 m=46
